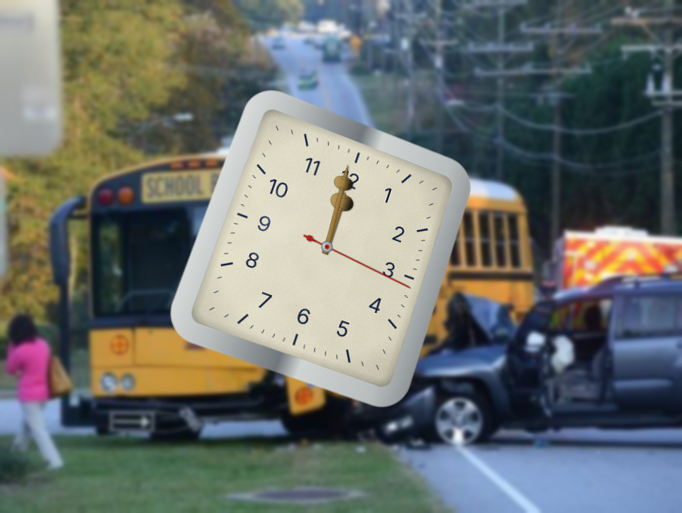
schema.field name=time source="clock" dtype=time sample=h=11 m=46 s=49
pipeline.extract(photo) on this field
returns h=11 m=59 s=16
